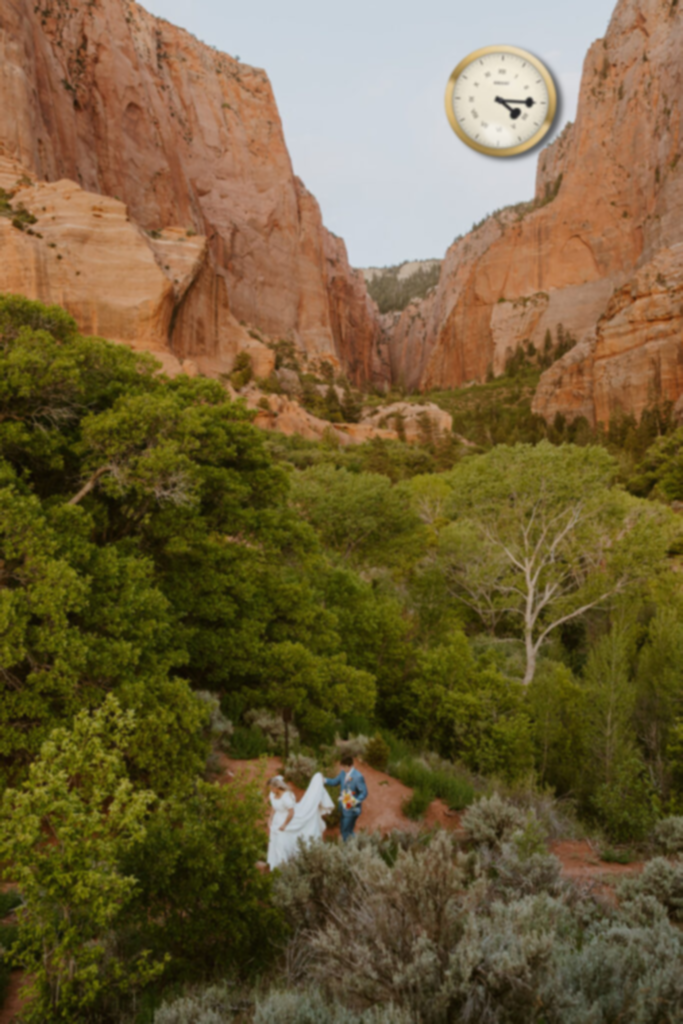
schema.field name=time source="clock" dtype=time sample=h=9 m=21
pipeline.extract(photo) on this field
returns h=4 m=15
